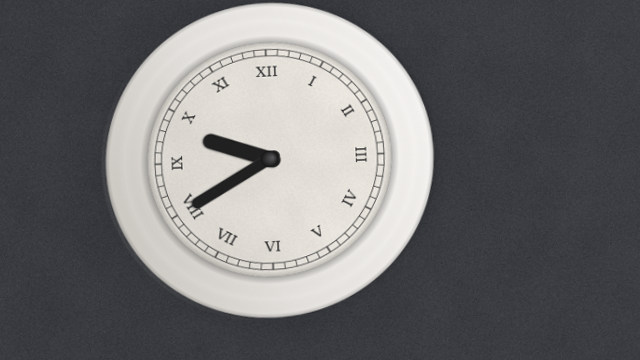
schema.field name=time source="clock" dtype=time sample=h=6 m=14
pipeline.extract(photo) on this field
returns h=9 m=40
